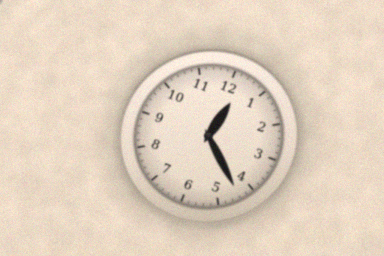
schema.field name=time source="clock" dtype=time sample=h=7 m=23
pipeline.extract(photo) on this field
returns h=12 m=22
